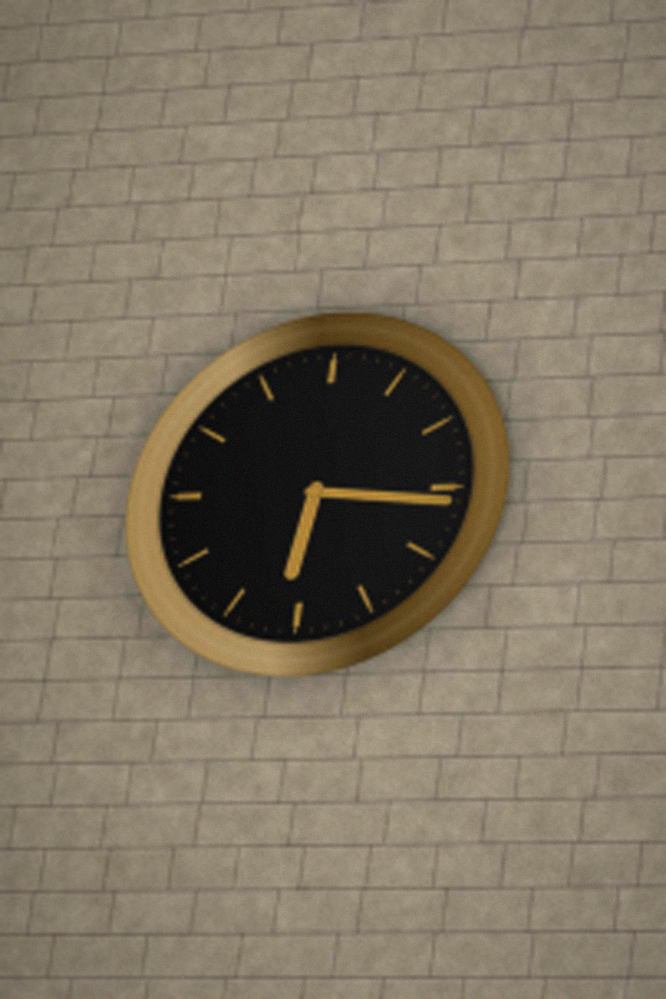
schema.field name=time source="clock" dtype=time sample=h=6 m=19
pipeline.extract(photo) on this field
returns h=6 m=16
